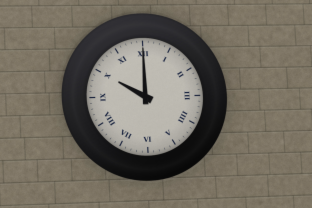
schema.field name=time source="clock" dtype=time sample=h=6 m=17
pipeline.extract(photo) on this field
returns h=10 m=0
